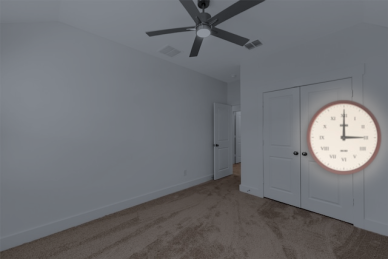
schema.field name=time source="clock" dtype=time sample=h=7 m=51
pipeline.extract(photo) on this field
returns h=3 m=0
